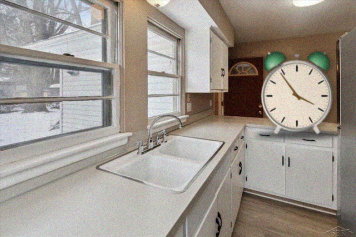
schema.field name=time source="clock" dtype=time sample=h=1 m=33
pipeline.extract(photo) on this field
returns h=3 m=54
